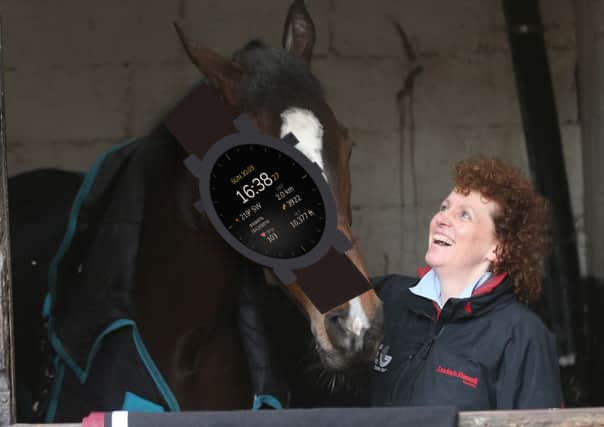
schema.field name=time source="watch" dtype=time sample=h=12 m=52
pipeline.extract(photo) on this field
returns h=16 m=38
